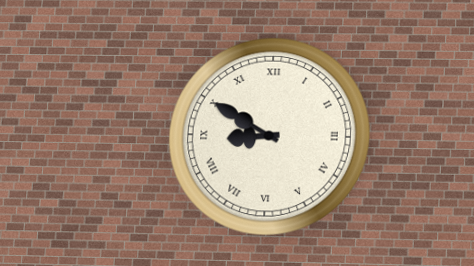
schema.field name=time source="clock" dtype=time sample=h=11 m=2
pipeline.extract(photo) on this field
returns h=8 m=50
